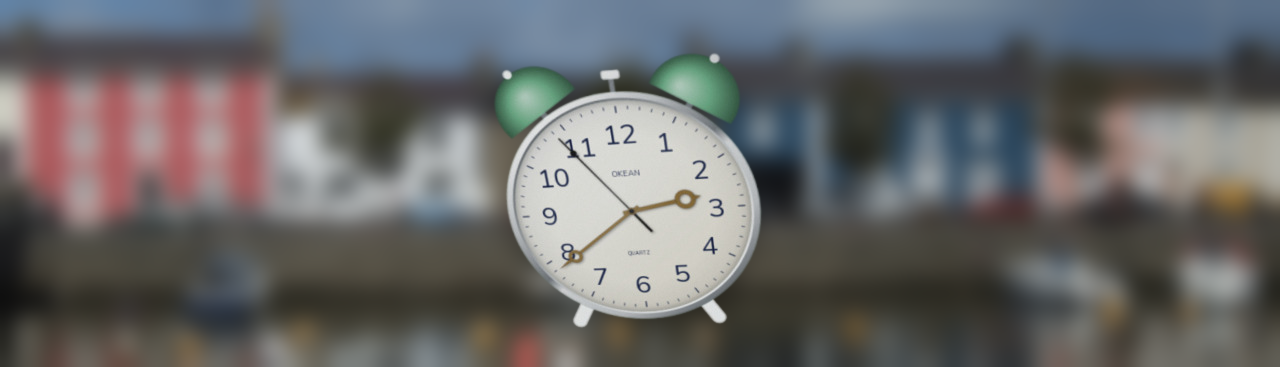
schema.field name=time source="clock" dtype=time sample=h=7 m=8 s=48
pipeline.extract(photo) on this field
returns h=2 m=38 s=54
